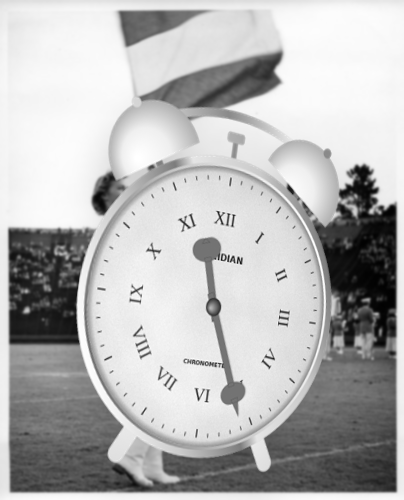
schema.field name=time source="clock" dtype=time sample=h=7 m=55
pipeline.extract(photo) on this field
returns h=11 m=26
